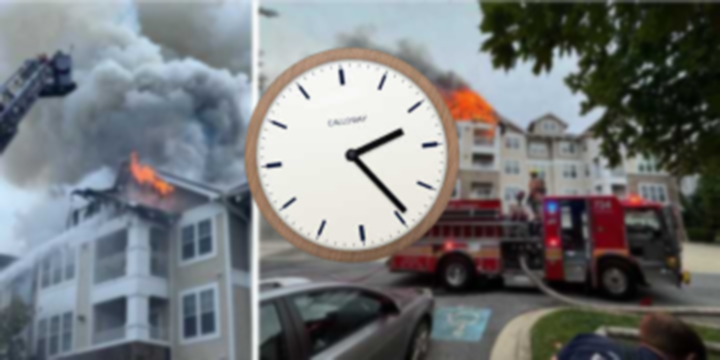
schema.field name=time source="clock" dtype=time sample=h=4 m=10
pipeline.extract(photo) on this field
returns h=2 m=24
